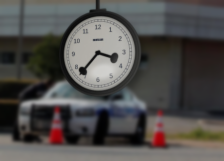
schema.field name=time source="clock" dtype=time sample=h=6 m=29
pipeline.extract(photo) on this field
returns h=3 m=37
